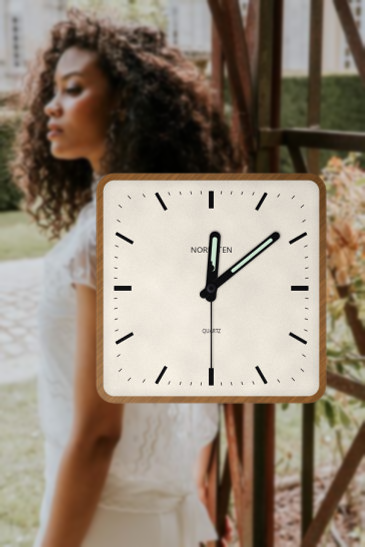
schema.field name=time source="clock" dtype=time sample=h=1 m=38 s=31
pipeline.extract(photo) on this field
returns h=12 m=8 s=30
